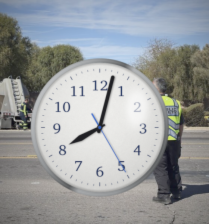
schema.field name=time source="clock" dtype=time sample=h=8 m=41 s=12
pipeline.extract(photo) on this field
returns h=8 m=2 s=25
